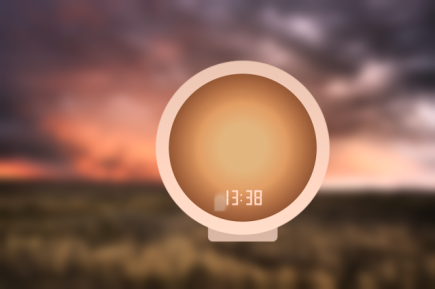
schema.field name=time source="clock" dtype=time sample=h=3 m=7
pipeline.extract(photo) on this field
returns h=13 m=38
